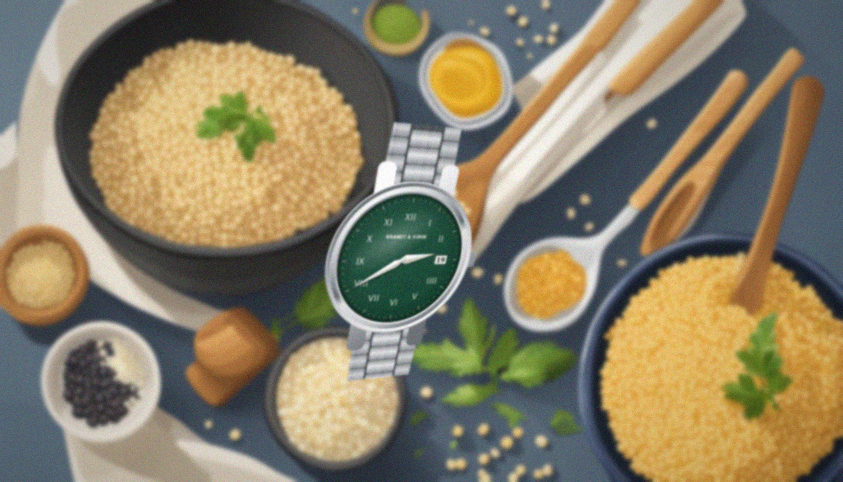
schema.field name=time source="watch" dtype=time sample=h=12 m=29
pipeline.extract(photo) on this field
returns h=2 m=40
